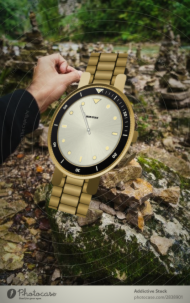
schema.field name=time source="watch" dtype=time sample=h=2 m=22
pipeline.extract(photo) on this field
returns h=10 m=54
